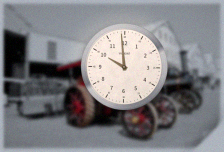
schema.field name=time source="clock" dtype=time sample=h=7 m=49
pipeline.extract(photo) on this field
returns h=9 m=59
